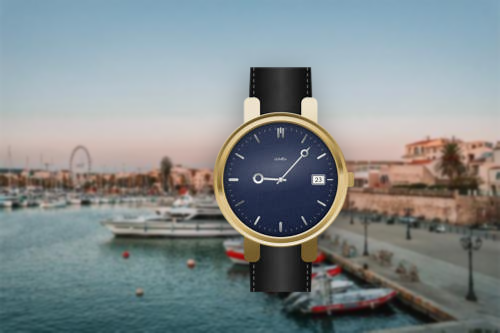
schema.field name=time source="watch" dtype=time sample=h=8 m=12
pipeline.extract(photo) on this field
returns h=9 m=7
